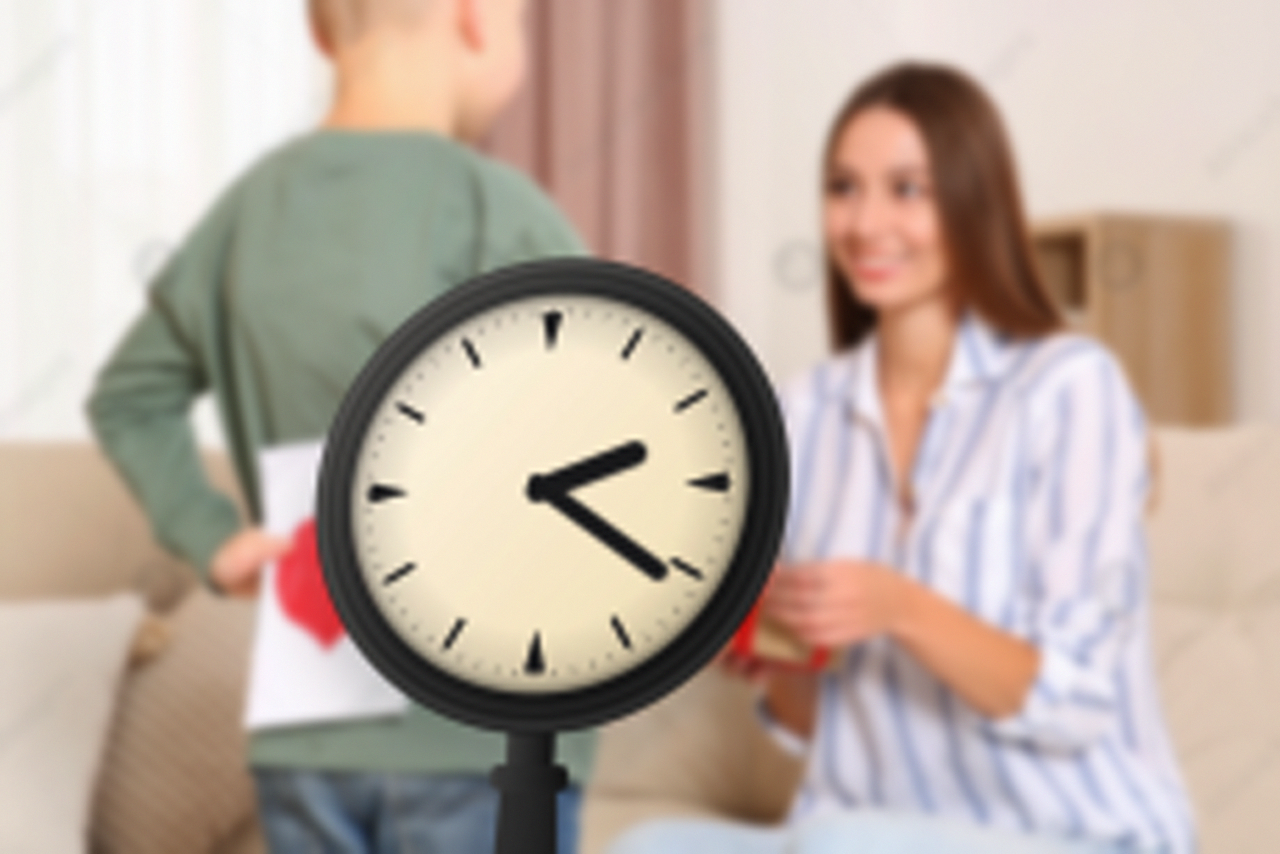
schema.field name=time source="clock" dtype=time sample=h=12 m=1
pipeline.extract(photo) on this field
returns h=2 m=21
